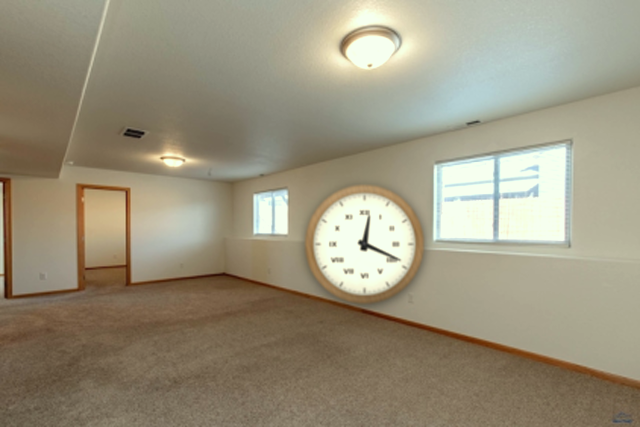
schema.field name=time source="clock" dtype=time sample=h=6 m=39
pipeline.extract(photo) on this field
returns h=12 m=19
